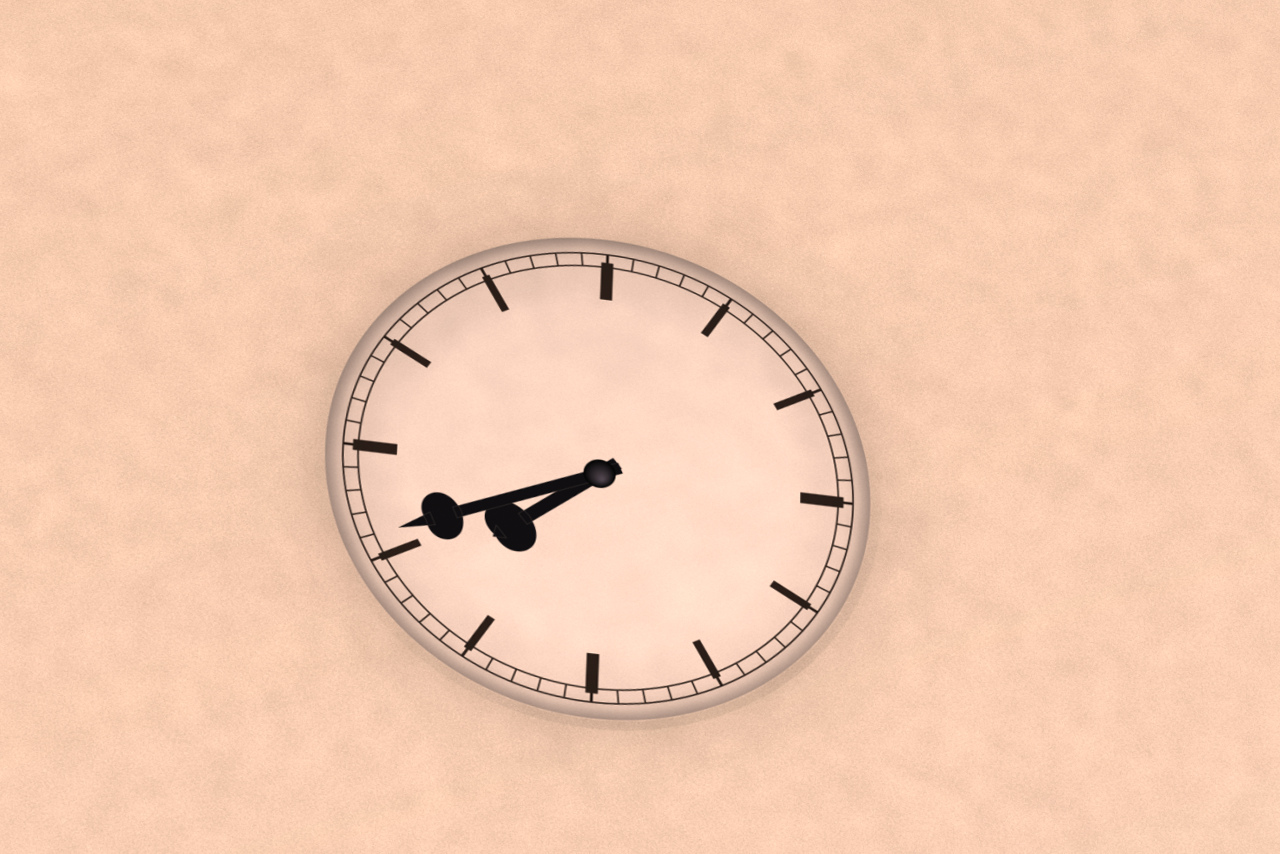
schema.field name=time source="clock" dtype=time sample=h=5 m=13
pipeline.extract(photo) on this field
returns h=7 m=41
